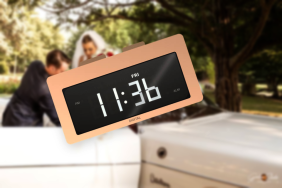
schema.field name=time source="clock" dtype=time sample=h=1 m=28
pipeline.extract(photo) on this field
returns h=11 m=36
